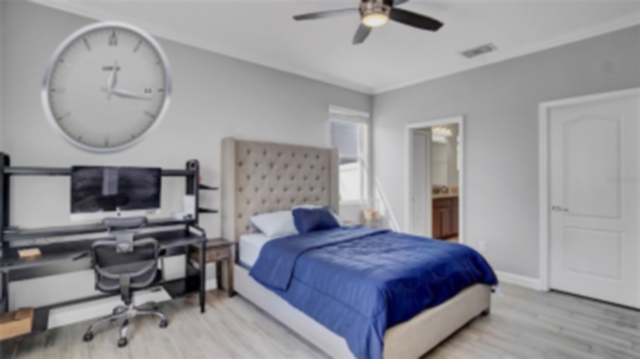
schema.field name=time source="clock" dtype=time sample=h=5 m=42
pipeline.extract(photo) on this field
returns h=12 m=17
